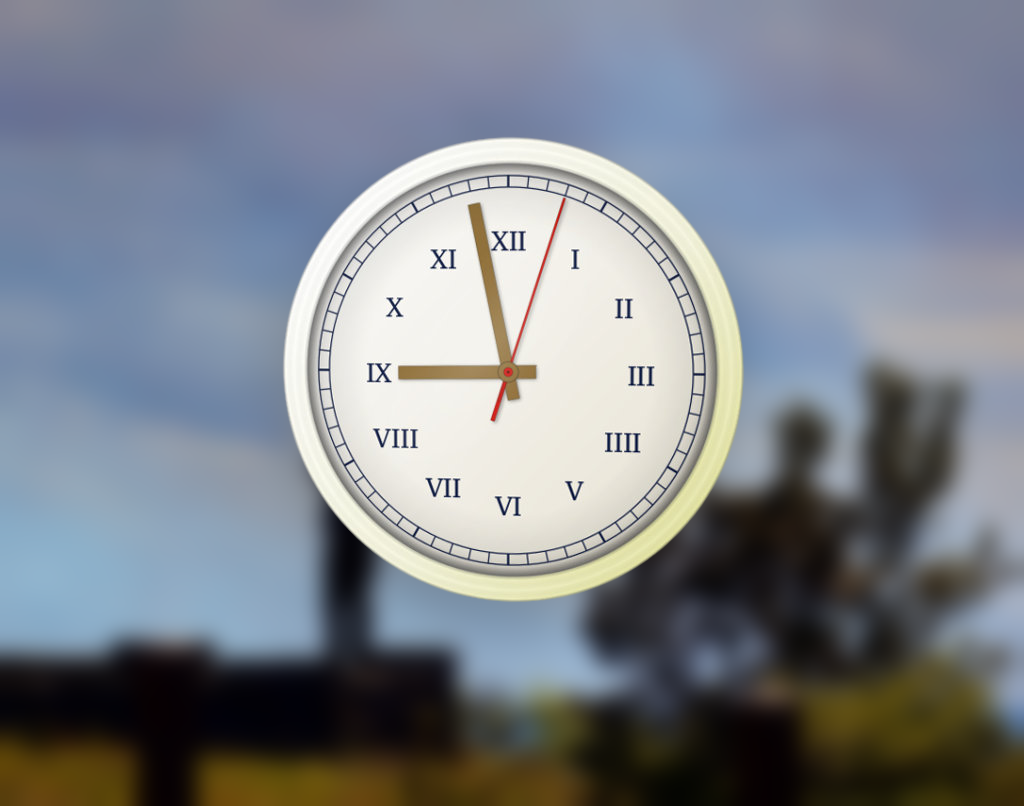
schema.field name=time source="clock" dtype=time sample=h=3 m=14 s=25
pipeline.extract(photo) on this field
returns h=8 m=58 s=3
